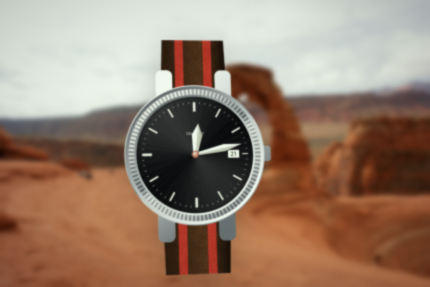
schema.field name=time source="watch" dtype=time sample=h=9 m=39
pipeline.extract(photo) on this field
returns h=12 m=13
